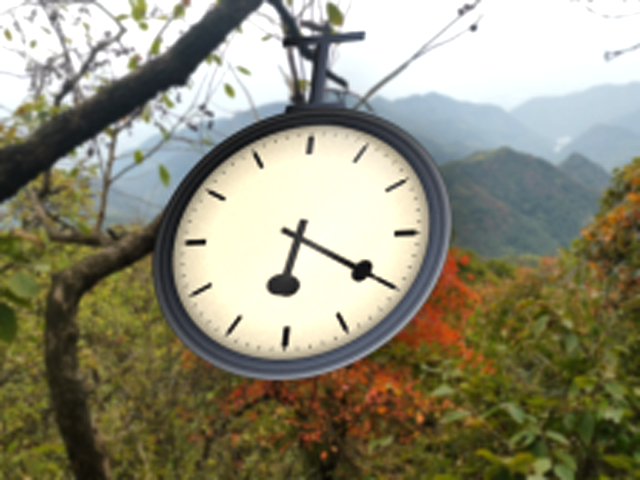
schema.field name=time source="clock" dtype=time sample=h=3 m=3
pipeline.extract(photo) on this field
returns h=6 m=20
